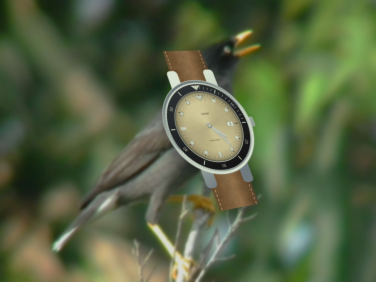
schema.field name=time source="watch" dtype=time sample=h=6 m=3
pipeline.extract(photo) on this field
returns h=4 m=24
